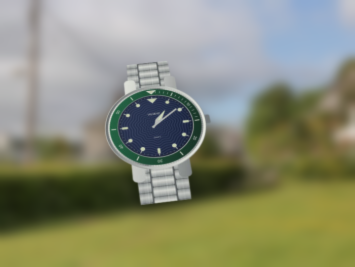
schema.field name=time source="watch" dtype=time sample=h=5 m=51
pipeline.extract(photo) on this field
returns h=1 m=9
